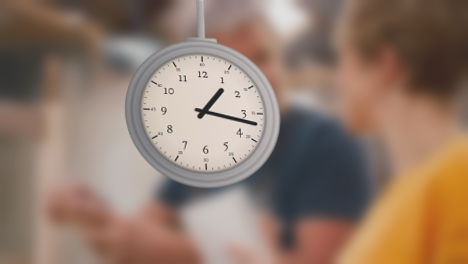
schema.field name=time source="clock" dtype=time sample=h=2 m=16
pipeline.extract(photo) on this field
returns h=1 m=17
